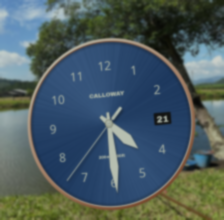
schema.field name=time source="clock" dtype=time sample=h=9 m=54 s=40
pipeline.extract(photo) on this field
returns h=4 m=29 s=37
